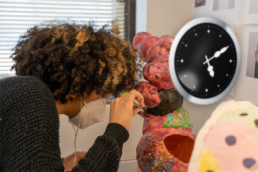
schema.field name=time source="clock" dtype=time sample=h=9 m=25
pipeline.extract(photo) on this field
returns h=5 m=10
